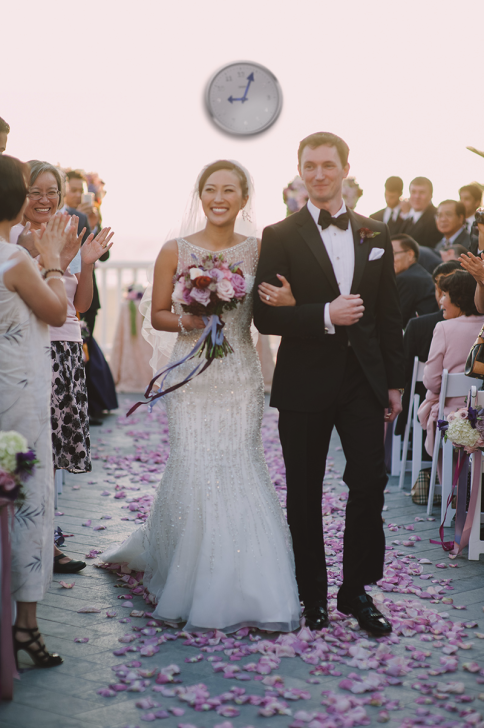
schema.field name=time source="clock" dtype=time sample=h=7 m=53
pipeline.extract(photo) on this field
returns h=9 m=4
